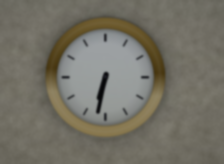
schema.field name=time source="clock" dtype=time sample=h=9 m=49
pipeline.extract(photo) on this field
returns h=6 m=32
